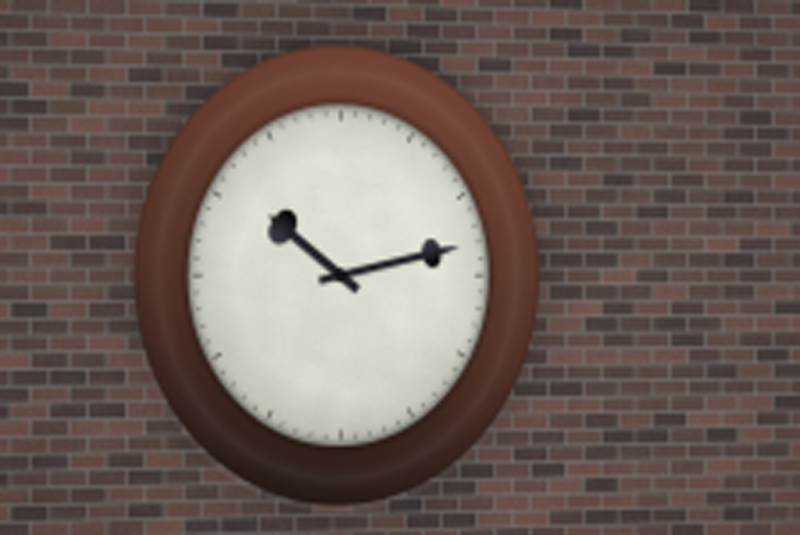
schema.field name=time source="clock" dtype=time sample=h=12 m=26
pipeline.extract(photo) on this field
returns h=10 m=13
